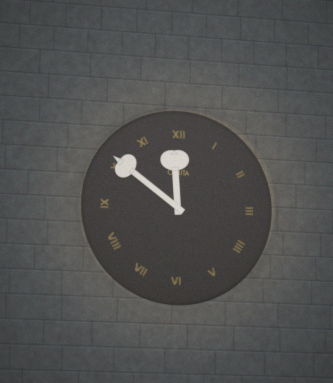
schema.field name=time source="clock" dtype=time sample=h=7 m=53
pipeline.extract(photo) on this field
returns h=11 m=51
